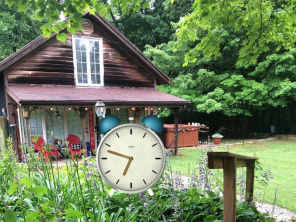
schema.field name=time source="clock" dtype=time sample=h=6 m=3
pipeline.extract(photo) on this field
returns h=6 m=48
